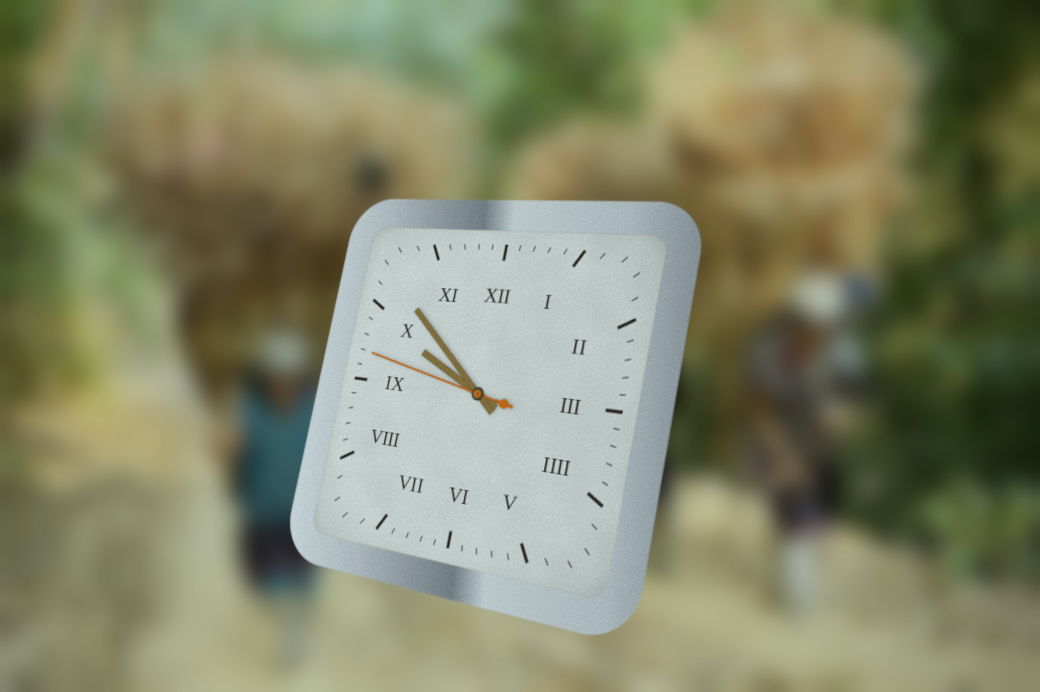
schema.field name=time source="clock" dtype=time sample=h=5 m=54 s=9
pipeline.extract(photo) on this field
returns h=9 m=51 s=47
